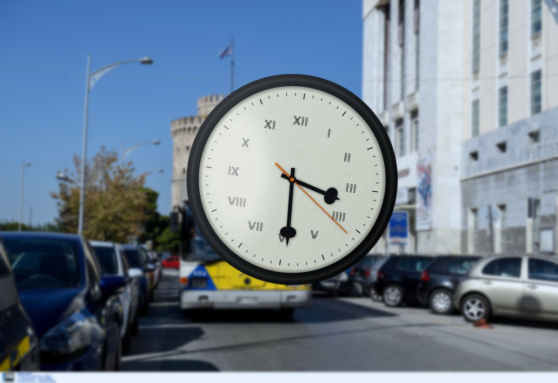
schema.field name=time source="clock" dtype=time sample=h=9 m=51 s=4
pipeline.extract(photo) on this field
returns h=3 m=29 s=21
